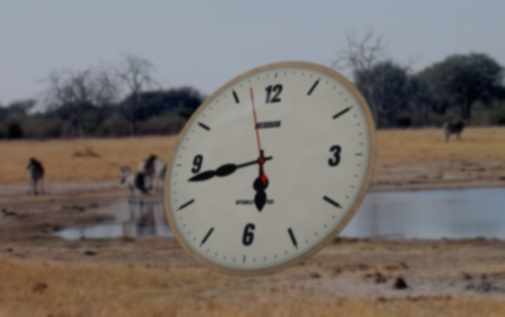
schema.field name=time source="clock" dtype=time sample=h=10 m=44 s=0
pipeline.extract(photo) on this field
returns h=5 m=42 s=57
